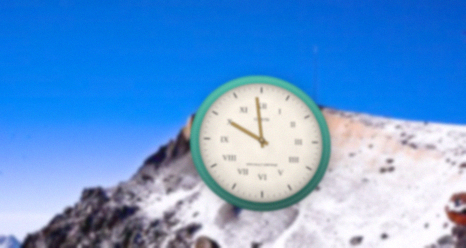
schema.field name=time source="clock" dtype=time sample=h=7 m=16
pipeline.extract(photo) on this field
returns h=9 m=59
